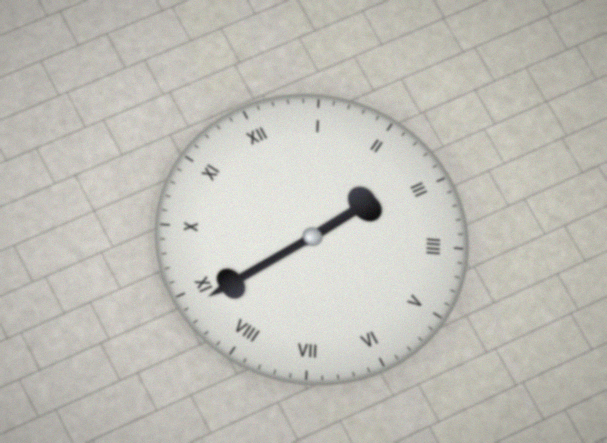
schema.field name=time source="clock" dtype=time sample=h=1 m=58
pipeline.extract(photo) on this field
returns h=2 m=44
